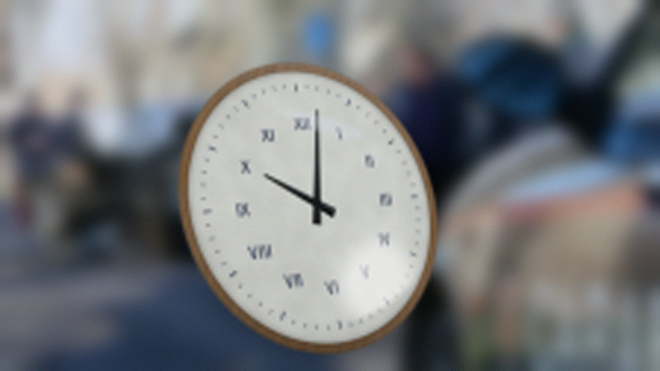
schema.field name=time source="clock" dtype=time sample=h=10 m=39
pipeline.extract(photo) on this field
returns h=10 m=2
